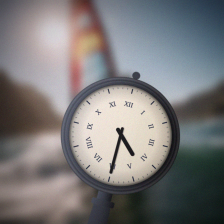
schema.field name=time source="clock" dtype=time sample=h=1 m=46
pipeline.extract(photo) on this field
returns h=4 m=30
